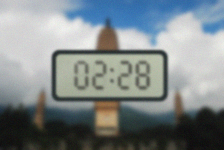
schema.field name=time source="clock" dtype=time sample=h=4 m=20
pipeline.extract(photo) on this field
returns h=2 m=28
